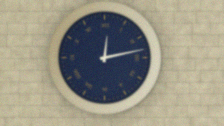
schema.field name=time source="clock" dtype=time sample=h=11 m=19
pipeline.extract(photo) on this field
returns h=12 m=13
